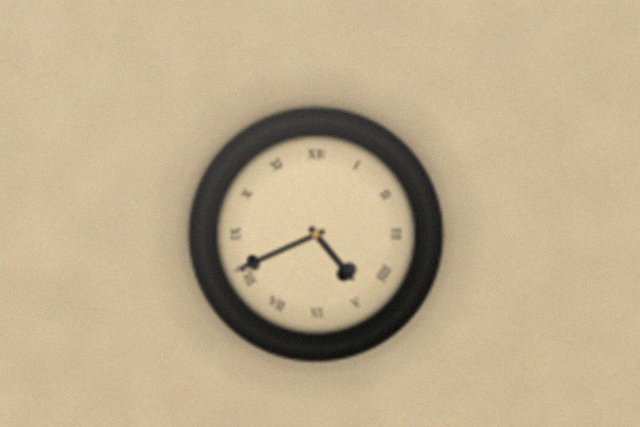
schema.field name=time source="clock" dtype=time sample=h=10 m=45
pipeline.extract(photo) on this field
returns h=4 m=41
